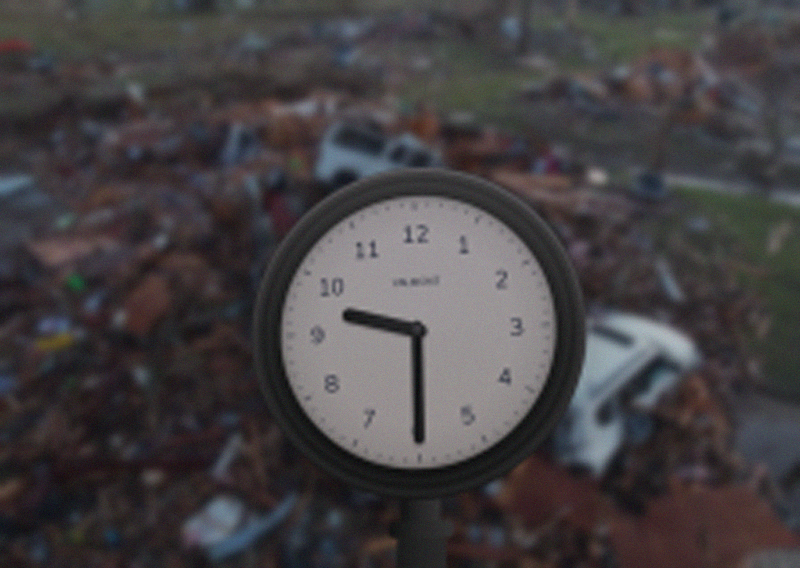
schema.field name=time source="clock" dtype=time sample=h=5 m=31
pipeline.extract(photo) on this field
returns h=9 m=30
